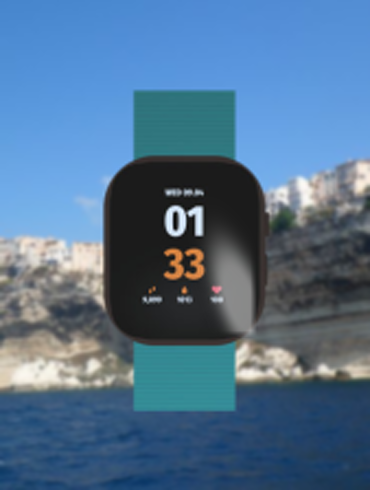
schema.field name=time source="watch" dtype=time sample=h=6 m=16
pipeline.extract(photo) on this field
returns h=1 m=33
